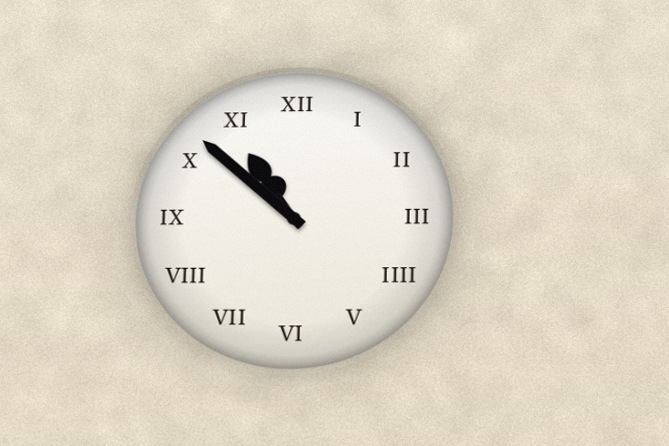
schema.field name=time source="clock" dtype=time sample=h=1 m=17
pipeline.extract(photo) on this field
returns h=10 m=52
